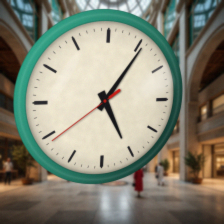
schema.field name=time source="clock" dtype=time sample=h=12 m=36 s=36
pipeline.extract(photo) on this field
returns h=5 m=5 s=39
